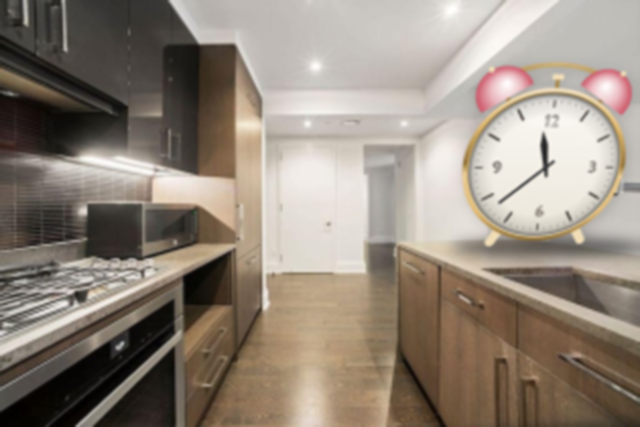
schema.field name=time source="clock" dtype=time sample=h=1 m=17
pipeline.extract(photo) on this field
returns h=11 m=38
